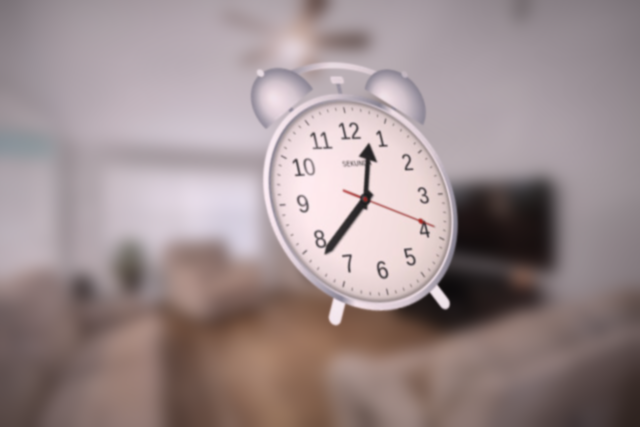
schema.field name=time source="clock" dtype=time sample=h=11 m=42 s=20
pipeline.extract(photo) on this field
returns h=12 m=38 s=19
